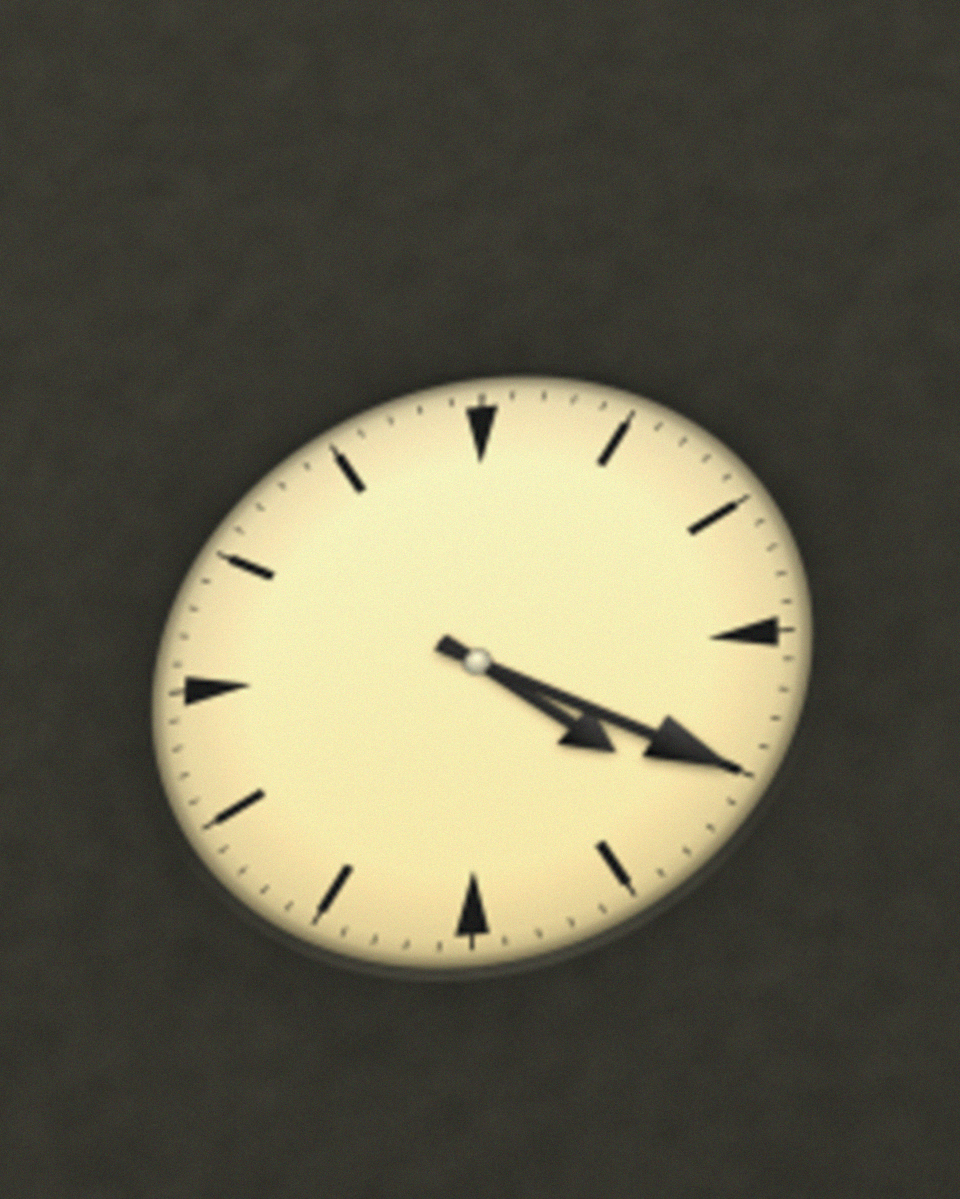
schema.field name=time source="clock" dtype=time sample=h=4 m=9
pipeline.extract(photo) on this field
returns h=4 m=20
